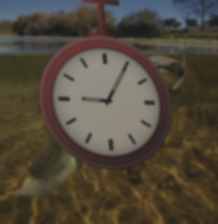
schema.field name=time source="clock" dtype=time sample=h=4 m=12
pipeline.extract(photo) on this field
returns h=9 m=5
